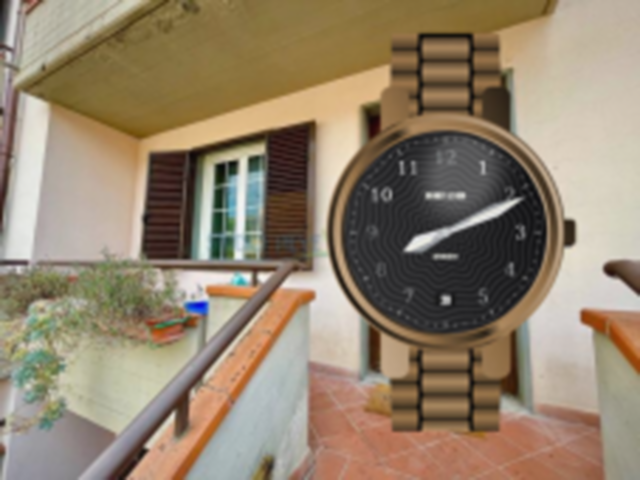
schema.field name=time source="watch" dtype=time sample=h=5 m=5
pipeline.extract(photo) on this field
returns h=8 m=11
